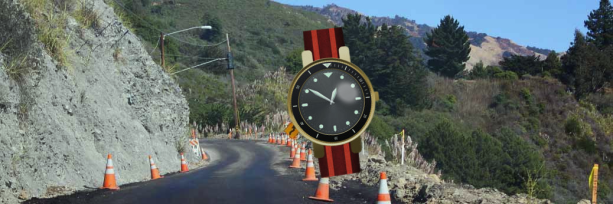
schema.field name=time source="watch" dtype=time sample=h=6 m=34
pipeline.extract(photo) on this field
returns h=12 m=51
